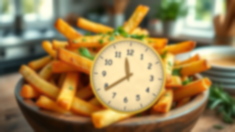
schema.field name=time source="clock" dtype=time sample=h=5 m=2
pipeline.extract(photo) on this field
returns h=11 m=39
